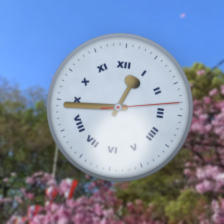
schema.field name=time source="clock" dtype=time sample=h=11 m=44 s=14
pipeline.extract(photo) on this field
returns h=12 m=44 s=13
